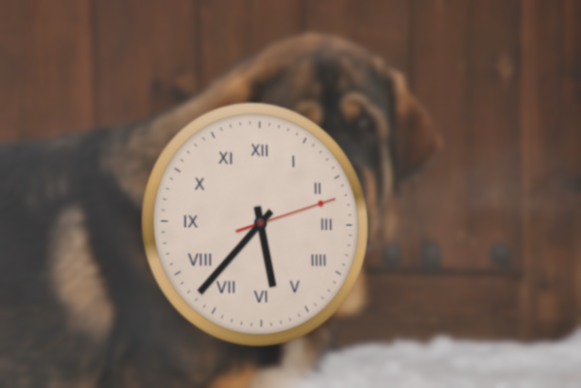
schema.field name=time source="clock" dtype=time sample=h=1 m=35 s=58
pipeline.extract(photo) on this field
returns h=5 m=37 s=12
